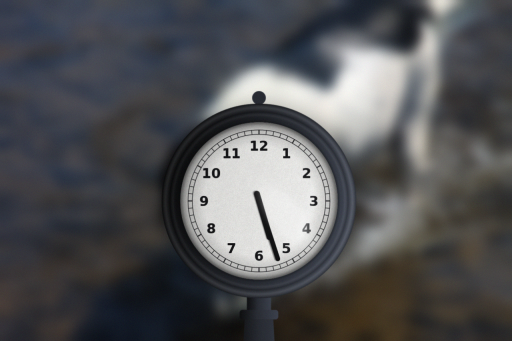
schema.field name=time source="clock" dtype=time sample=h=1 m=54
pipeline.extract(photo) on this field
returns h=5 m=27
